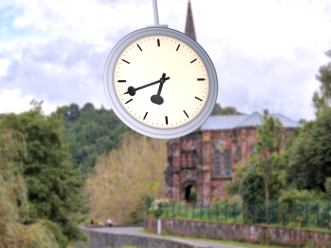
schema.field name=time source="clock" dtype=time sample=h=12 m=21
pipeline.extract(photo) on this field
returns h=6 m=42
